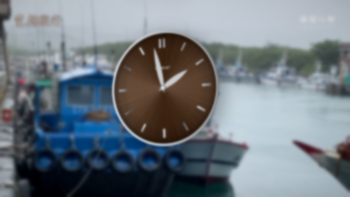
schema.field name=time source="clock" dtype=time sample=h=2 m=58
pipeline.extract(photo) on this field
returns h=1 m=58
